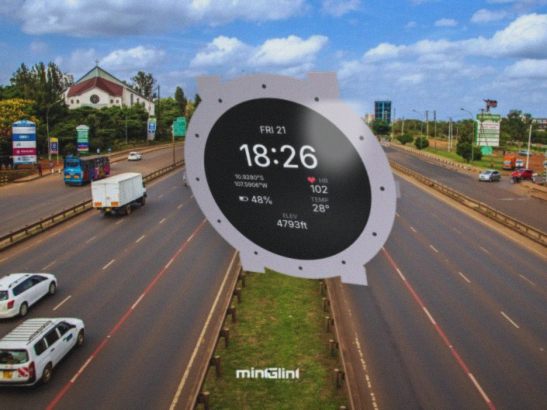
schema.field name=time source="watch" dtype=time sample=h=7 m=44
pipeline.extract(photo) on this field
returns h=18 m=26
